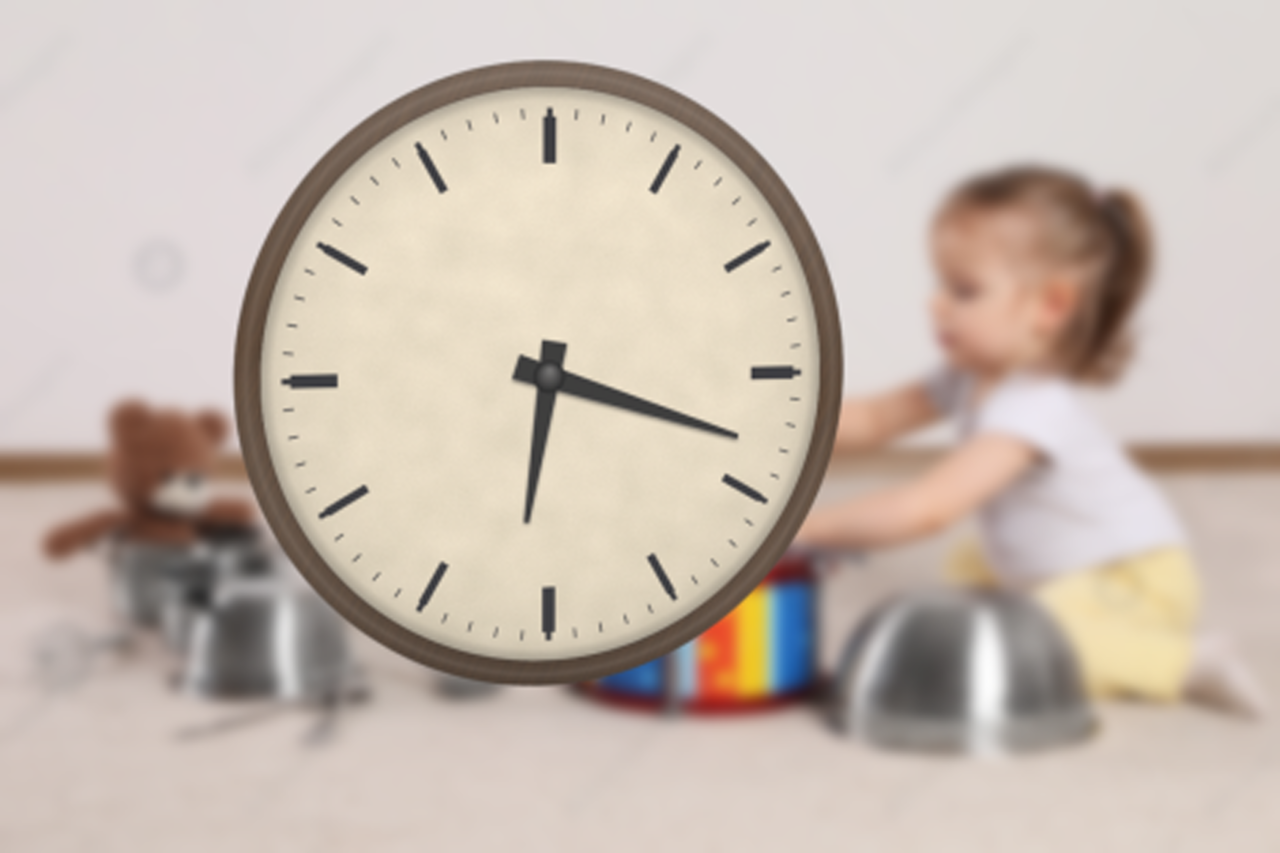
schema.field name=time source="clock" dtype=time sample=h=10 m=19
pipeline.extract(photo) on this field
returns h=6 m=18
